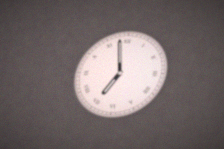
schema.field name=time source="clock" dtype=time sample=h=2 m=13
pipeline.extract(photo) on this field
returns h=6 m=58
